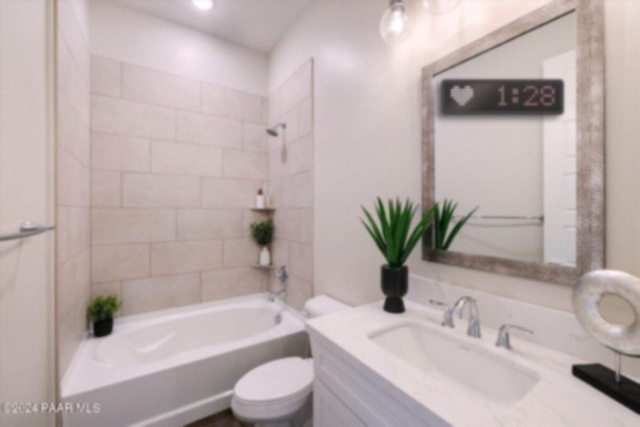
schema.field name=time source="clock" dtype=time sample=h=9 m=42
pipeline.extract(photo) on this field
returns h=1 m=28
